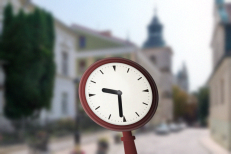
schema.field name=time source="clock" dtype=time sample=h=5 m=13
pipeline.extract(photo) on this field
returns h=9 m=31
